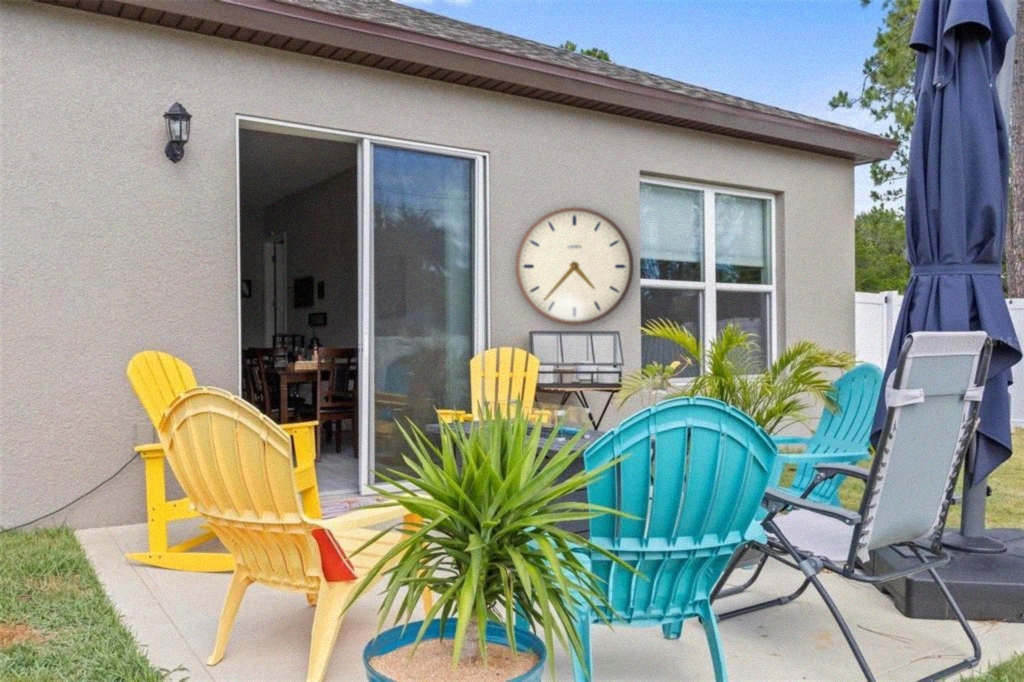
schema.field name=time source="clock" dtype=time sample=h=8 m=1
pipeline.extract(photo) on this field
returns h=4 m=37
